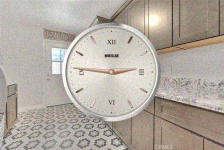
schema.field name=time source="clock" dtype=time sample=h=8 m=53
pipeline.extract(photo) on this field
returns h=2 m=46
